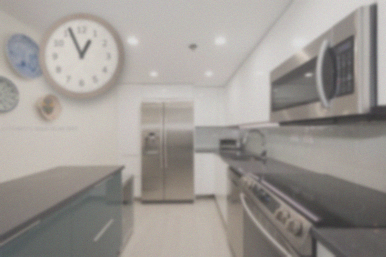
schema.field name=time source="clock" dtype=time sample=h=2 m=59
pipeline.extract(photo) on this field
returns h=12 m=56
